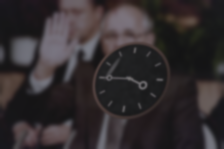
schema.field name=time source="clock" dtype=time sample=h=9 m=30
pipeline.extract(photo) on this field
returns h=3 m=45
